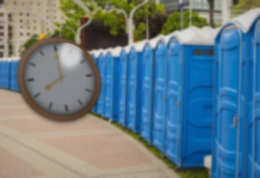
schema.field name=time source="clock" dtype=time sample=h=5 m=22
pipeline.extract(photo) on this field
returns h=8 m=0
